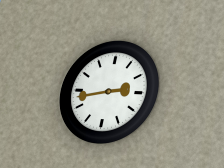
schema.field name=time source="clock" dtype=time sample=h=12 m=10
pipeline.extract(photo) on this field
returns h=2 m=43
